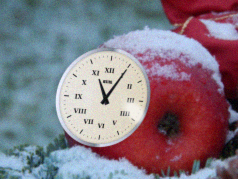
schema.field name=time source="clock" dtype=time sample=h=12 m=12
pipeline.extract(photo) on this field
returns h=11 m=5
